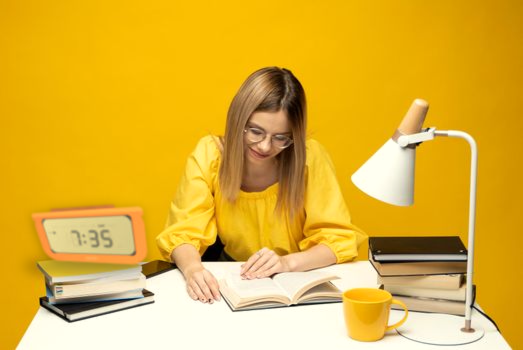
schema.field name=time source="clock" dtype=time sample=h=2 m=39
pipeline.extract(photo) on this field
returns h=7 m=35
